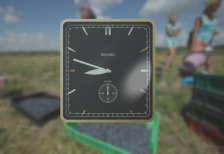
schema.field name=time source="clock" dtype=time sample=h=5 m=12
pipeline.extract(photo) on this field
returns h=8 m=48
